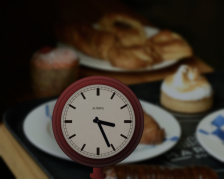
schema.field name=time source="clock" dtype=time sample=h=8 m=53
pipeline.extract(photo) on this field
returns h=3 m=26
